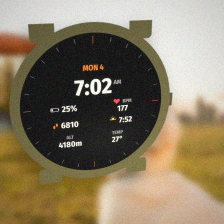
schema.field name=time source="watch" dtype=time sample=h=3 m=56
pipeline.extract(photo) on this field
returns h=7 m=2
